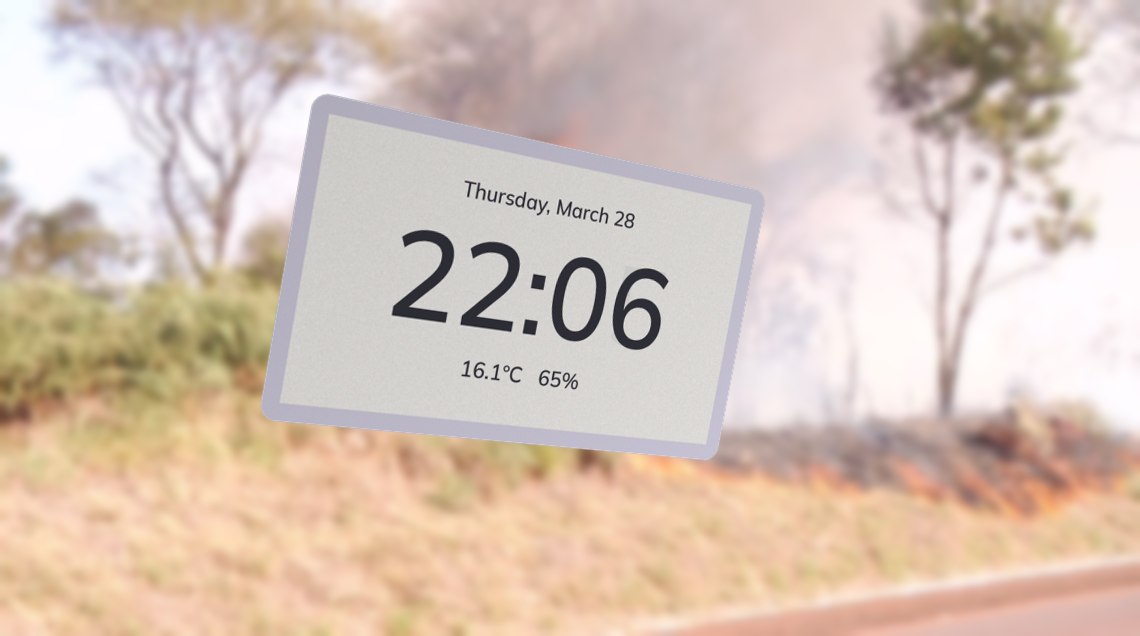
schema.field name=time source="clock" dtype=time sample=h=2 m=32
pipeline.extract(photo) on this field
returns h=22 m=6
